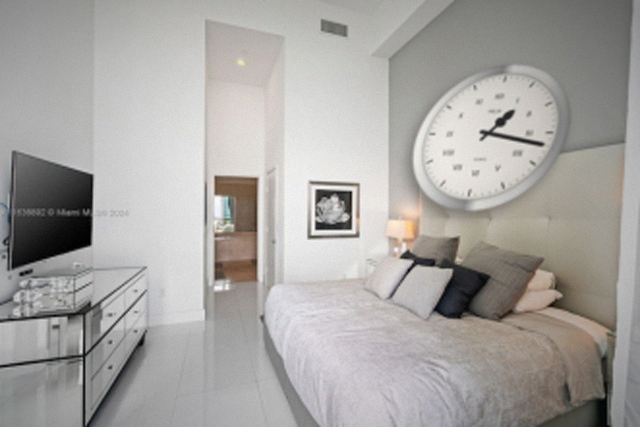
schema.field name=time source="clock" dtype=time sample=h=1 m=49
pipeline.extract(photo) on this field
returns h=1 m=17
